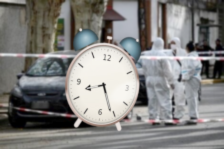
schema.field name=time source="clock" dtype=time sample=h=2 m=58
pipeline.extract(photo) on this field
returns h=8 m=26
